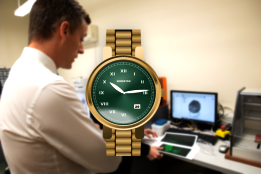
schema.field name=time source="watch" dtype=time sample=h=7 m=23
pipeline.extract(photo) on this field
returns h=10 m=14
